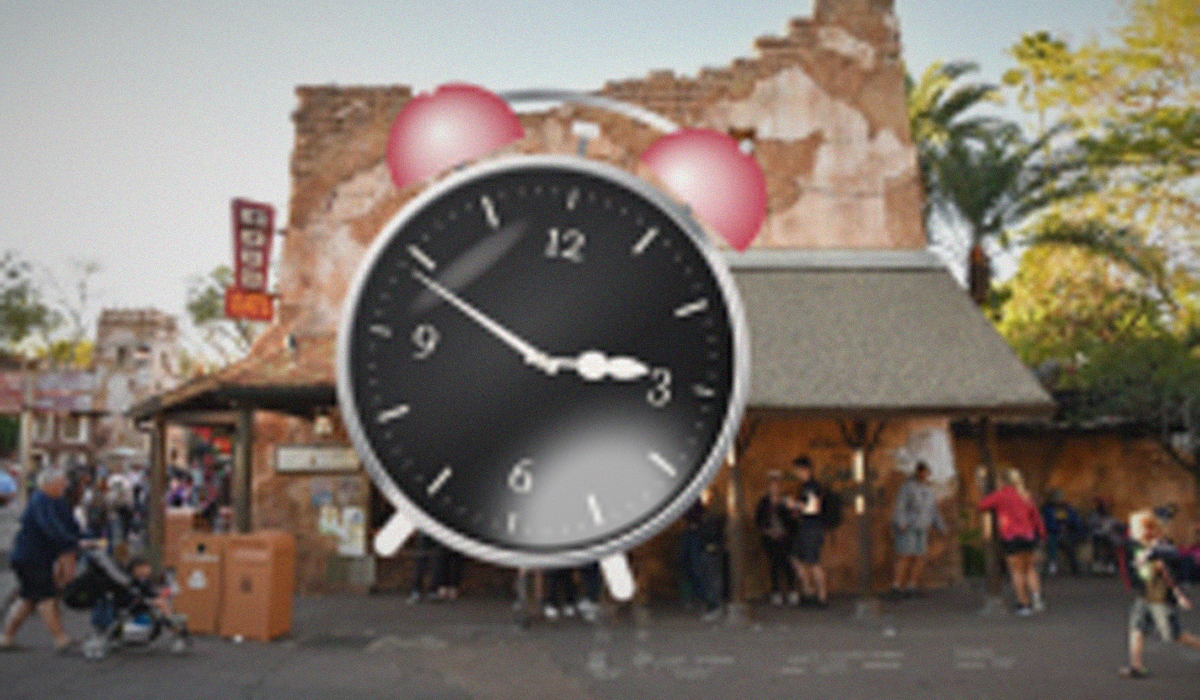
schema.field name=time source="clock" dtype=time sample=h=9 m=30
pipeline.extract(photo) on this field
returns h=2 m=49
